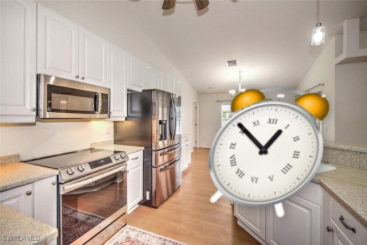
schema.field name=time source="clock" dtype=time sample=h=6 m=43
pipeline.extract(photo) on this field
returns h=12 m=51
